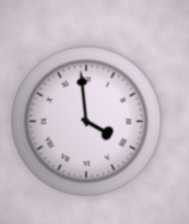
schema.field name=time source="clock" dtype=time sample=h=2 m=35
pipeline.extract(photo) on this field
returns h=3 m=59
